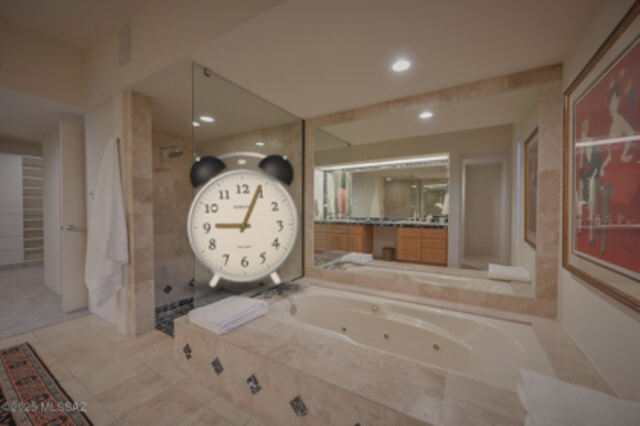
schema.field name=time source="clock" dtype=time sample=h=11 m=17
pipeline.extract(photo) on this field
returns h=9 m=4
